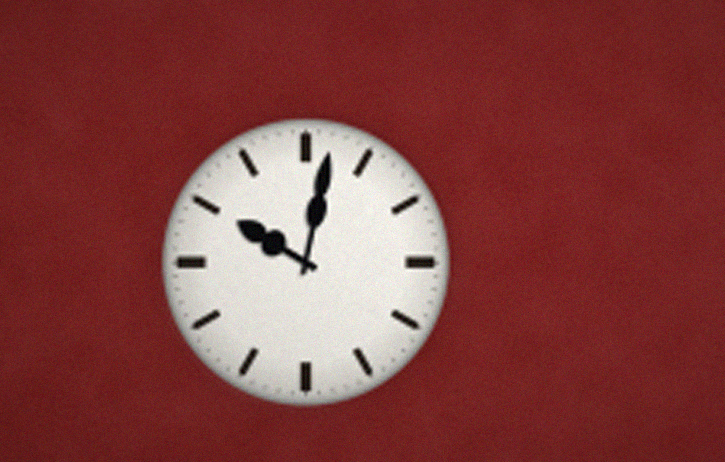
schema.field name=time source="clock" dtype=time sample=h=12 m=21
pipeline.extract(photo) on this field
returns h=10 m=2
